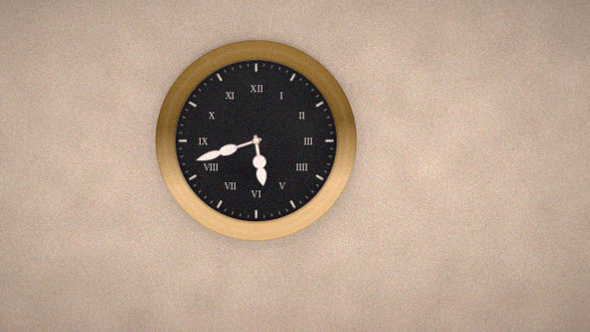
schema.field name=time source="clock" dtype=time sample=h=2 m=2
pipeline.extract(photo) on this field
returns h=5 m=42
